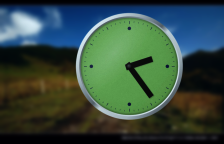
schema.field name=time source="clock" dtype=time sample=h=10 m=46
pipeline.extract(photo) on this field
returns h=2 m=24
